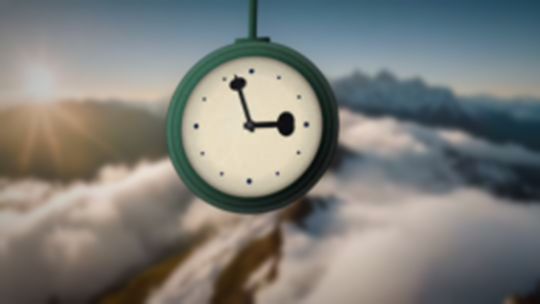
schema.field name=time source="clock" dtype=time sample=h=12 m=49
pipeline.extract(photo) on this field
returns h=2 m=57
